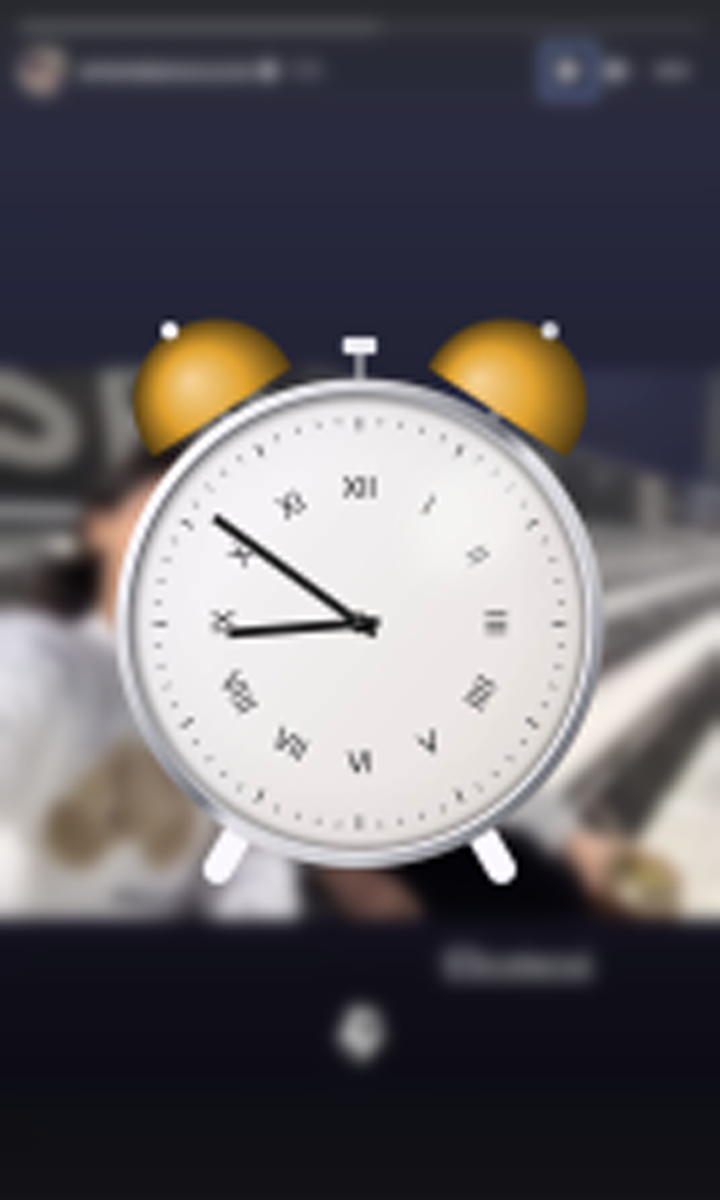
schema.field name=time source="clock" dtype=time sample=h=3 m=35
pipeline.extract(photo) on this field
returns h=8 m=51
